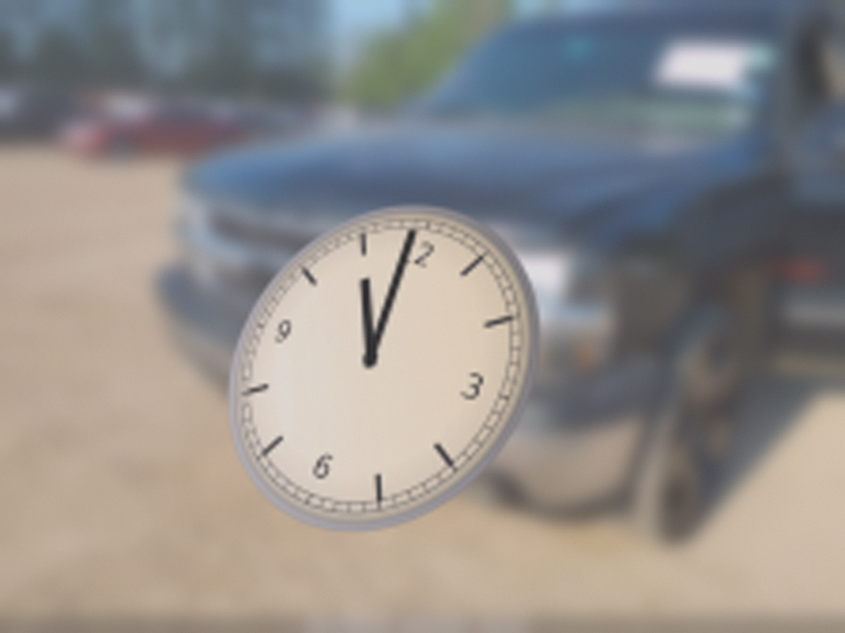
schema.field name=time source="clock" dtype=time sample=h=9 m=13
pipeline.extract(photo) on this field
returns h=10 m=59
